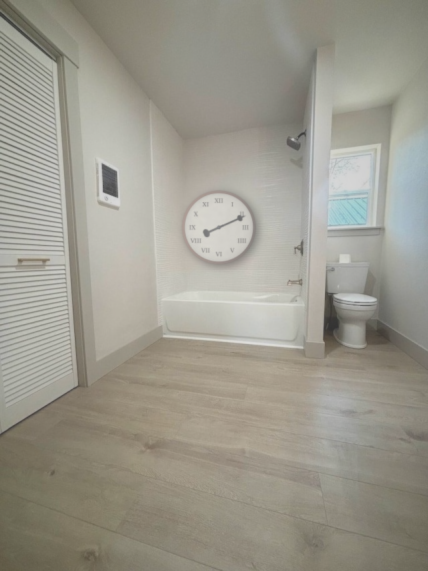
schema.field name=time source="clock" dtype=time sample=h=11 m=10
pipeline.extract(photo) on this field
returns h=8 m=11
